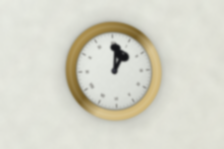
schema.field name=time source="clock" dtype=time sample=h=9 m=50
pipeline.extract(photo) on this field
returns h=1 m=1
